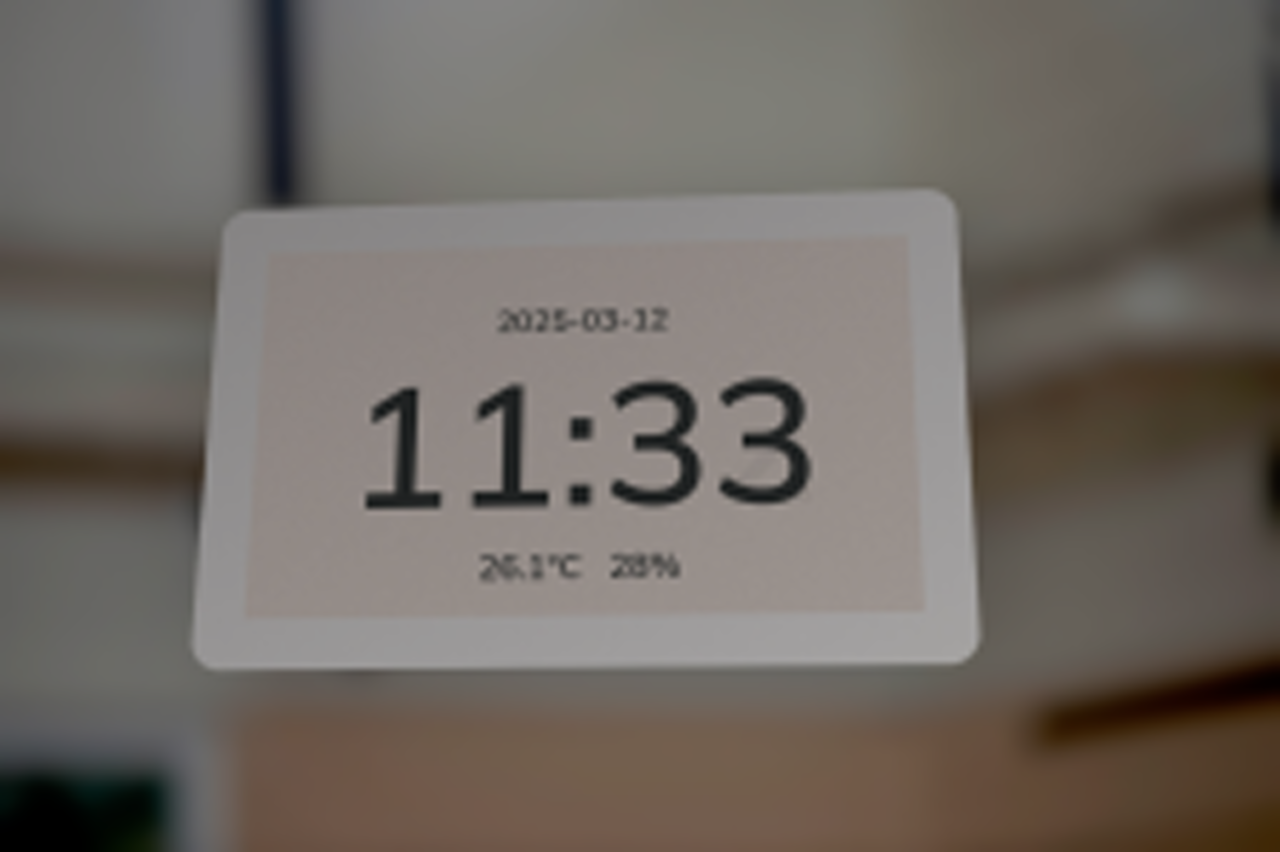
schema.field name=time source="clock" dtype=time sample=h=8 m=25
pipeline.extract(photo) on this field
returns h=11 m=33
